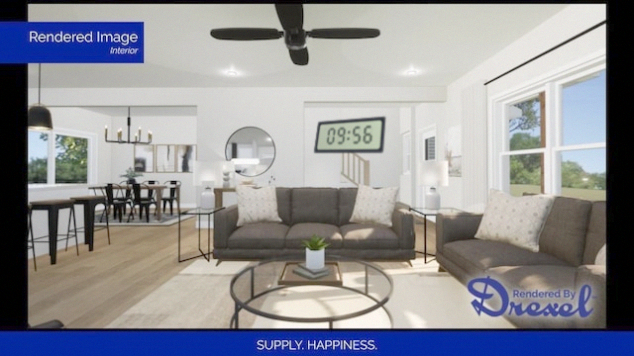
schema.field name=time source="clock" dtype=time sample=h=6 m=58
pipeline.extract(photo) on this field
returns h=9 m=56
